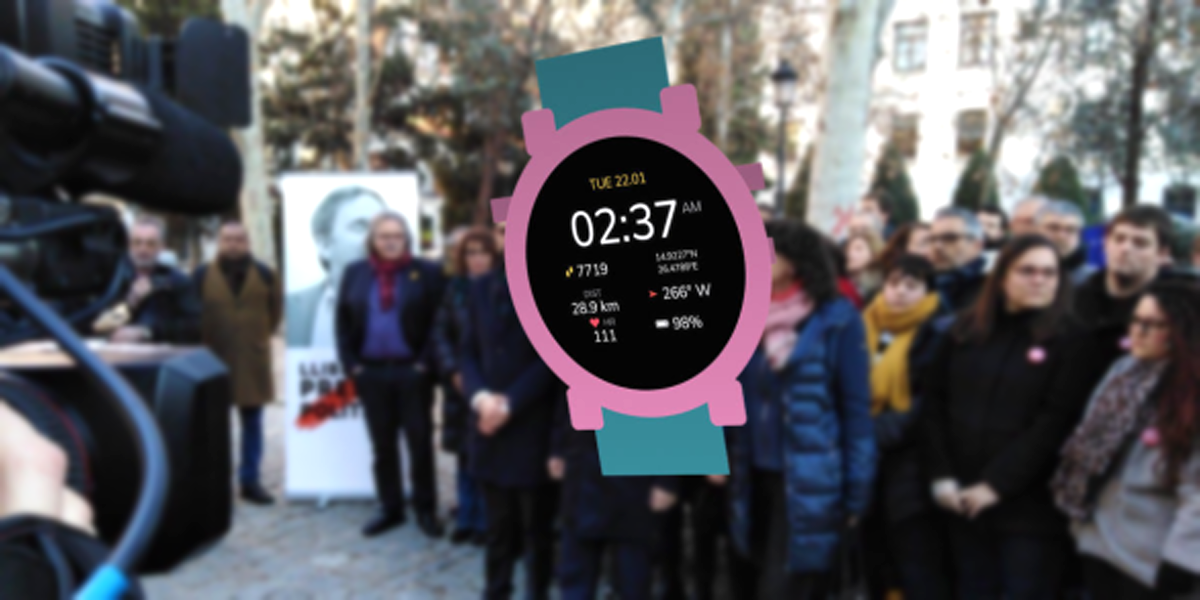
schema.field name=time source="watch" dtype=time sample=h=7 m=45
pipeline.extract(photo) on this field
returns h=2 m=37
